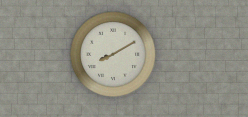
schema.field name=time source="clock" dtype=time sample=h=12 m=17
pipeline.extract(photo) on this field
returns h=8 m=10
